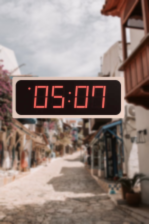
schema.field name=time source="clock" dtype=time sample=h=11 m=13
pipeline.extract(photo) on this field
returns h=5 m=7
